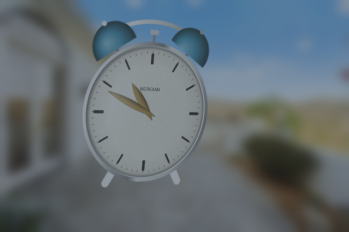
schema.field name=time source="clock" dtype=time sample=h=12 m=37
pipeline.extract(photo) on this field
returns h=10 m=49
